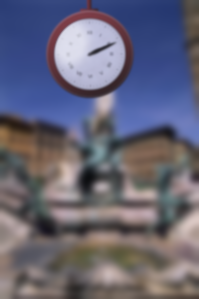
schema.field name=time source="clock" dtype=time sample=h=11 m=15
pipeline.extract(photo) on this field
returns h=2 m=11
